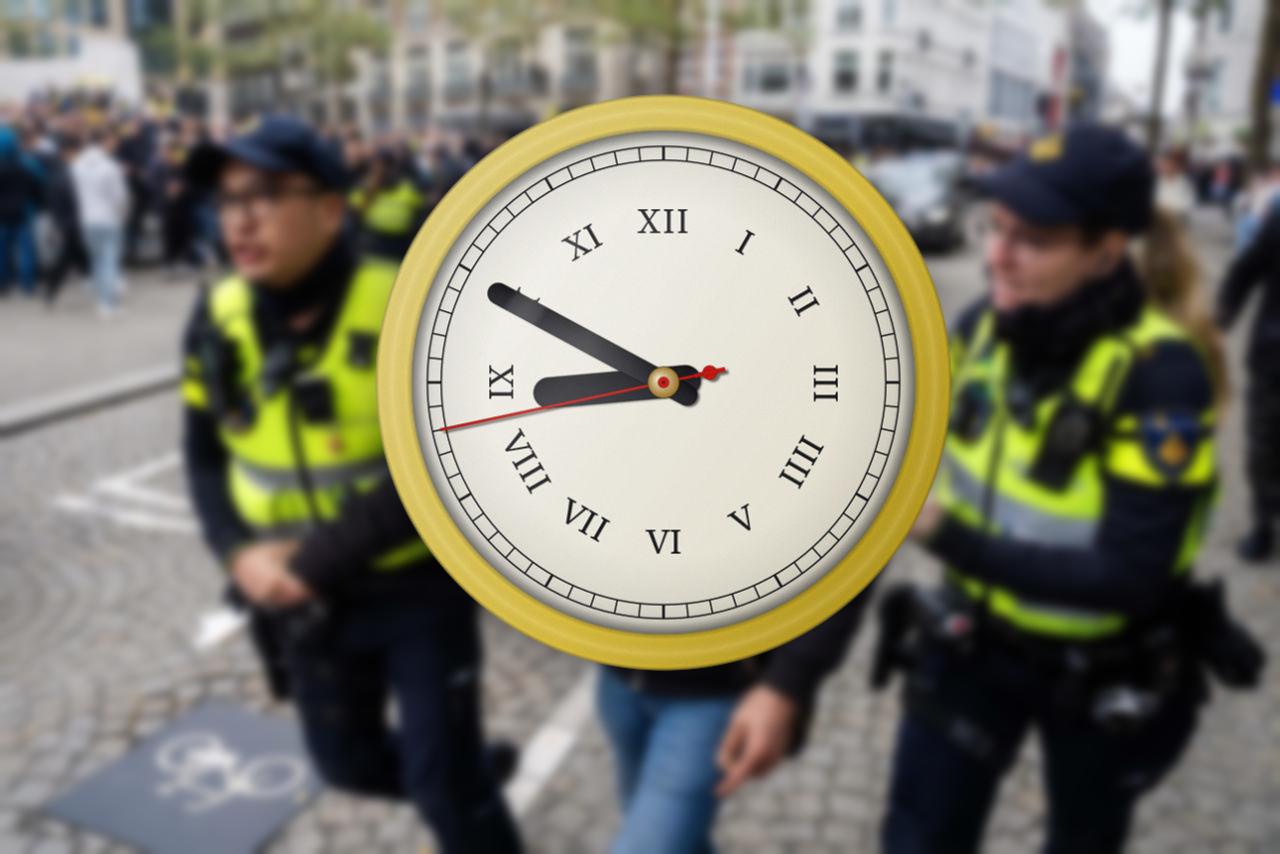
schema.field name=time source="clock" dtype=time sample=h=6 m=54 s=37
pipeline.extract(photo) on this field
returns h=8 m=49 s=43
